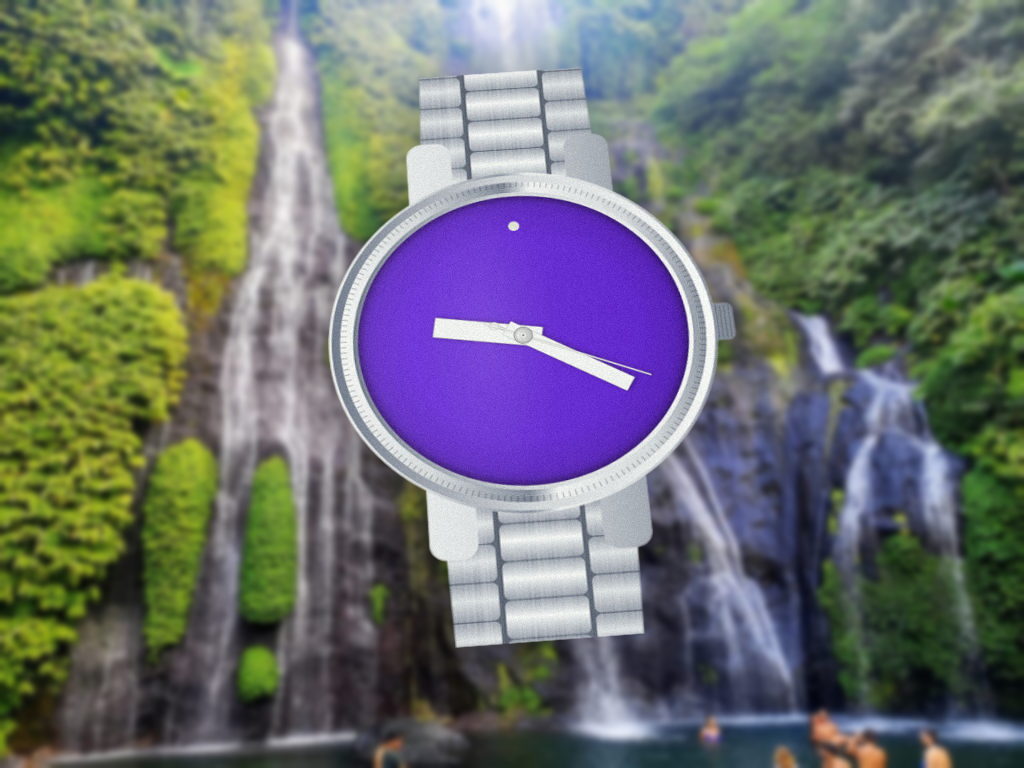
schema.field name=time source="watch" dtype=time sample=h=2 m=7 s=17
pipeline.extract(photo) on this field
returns h=9 m=20 s=19
